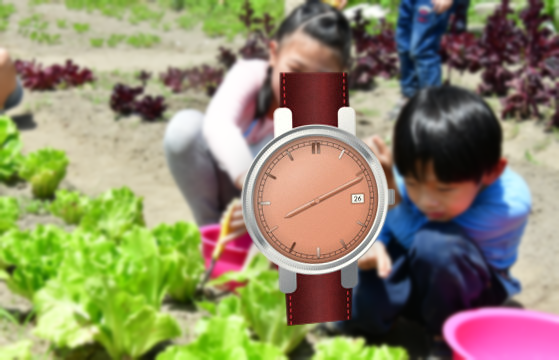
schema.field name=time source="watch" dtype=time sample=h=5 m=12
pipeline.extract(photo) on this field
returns h=8 m=11
